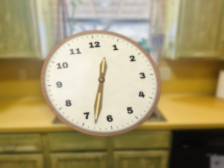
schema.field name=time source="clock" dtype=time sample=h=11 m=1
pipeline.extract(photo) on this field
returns h=12 m=33
